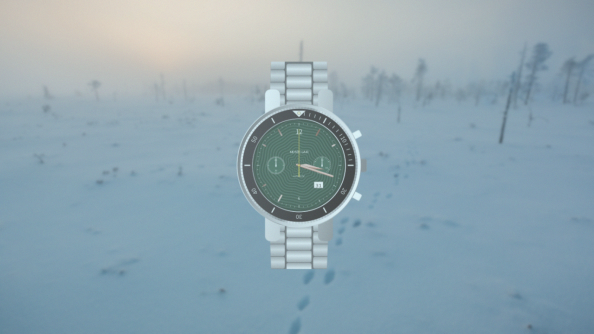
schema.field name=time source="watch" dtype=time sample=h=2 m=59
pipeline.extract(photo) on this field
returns h=3 m=18
